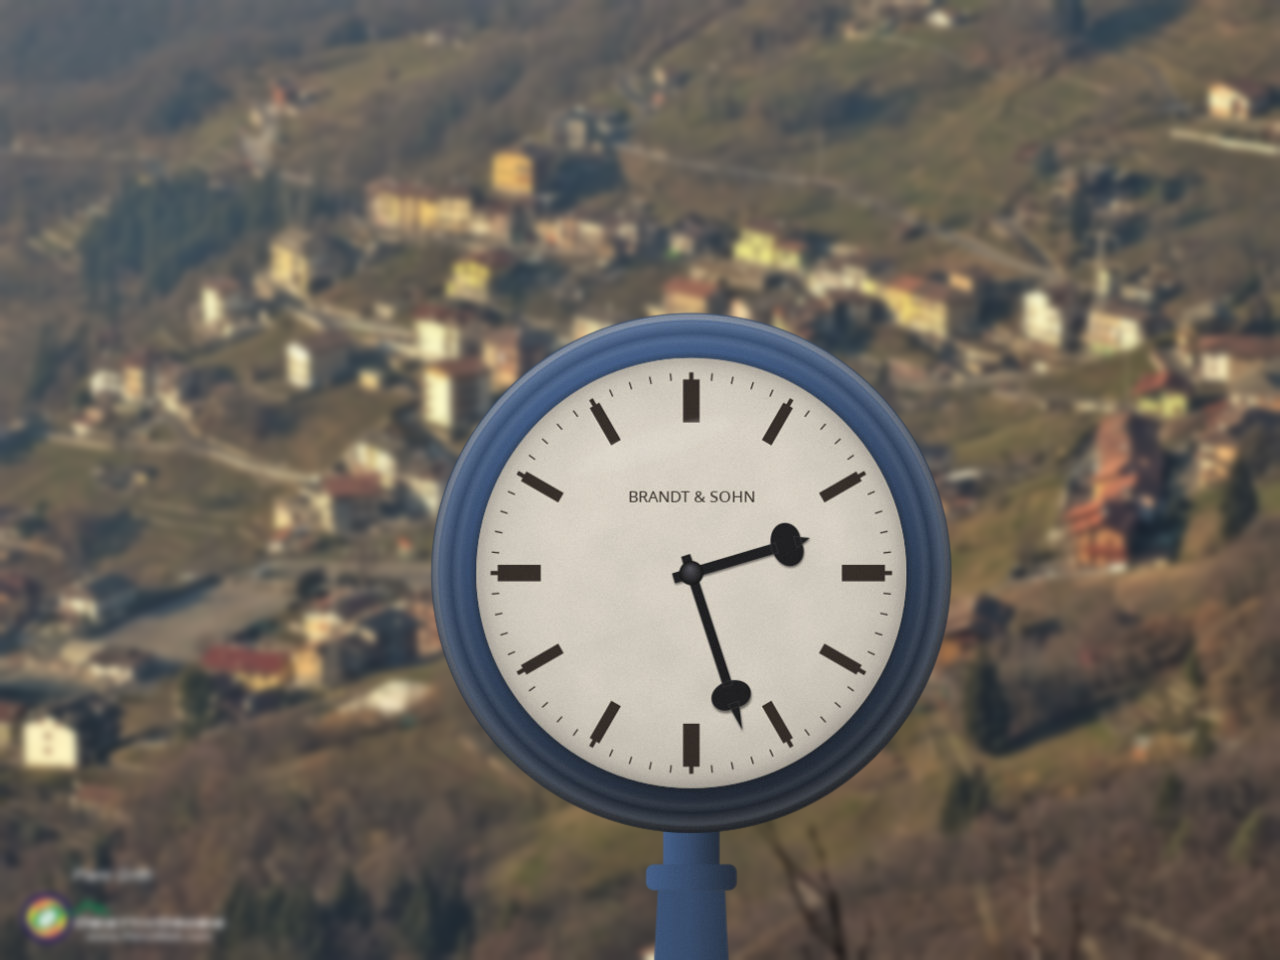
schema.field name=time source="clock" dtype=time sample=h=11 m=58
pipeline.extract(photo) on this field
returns h=2 m=27
